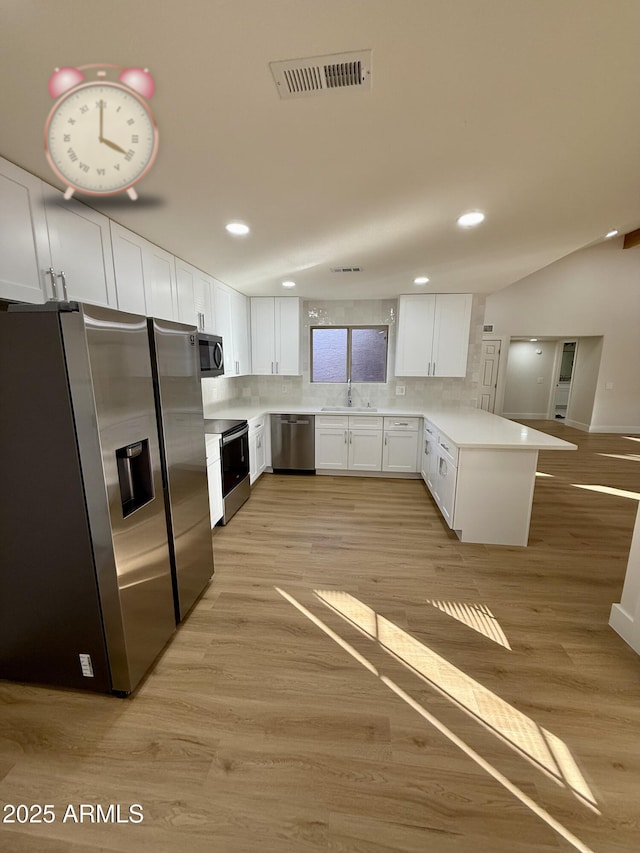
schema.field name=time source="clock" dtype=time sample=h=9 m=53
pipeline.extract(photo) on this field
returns h=4 m=0
